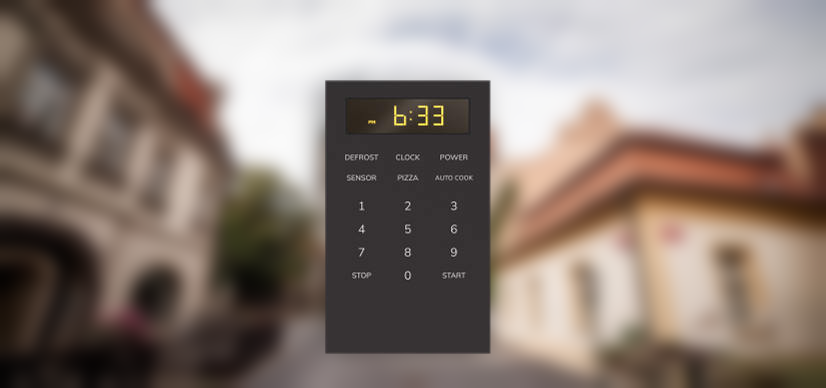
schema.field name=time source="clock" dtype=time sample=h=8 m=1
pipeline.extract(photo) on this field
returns h=6 m=33
